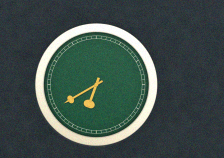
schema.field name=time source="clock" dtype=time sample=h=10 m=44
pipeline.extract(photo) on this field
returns h=6 m=40
